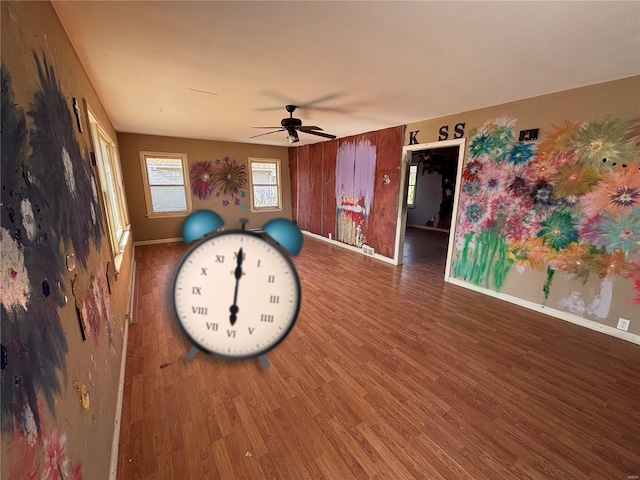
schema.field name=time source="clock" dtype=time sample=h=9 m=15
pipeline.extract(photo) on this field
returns h=6 m=0
